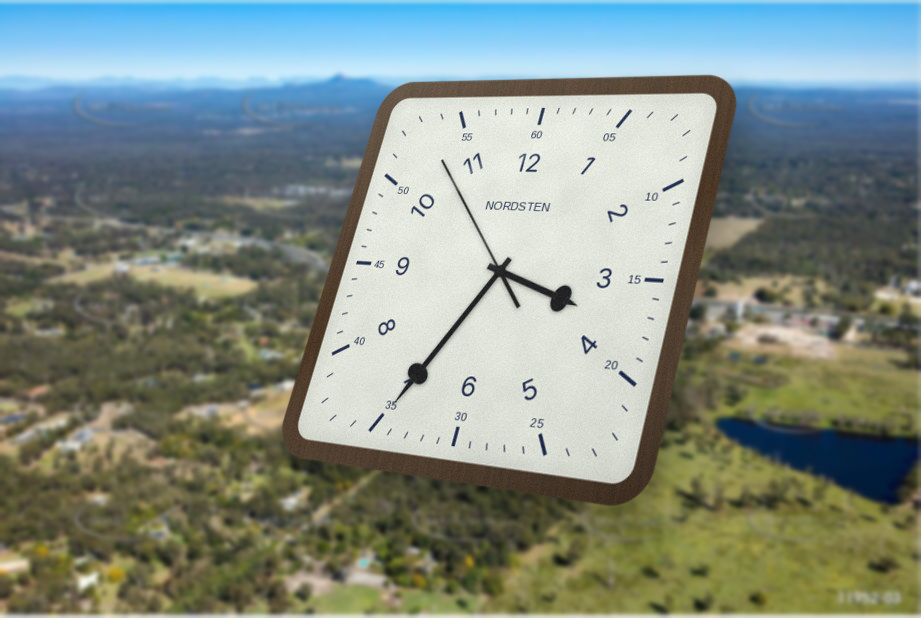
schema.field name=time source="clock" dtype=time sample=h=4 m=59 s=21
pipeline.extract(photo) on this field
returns h=3 m=34 s=53
